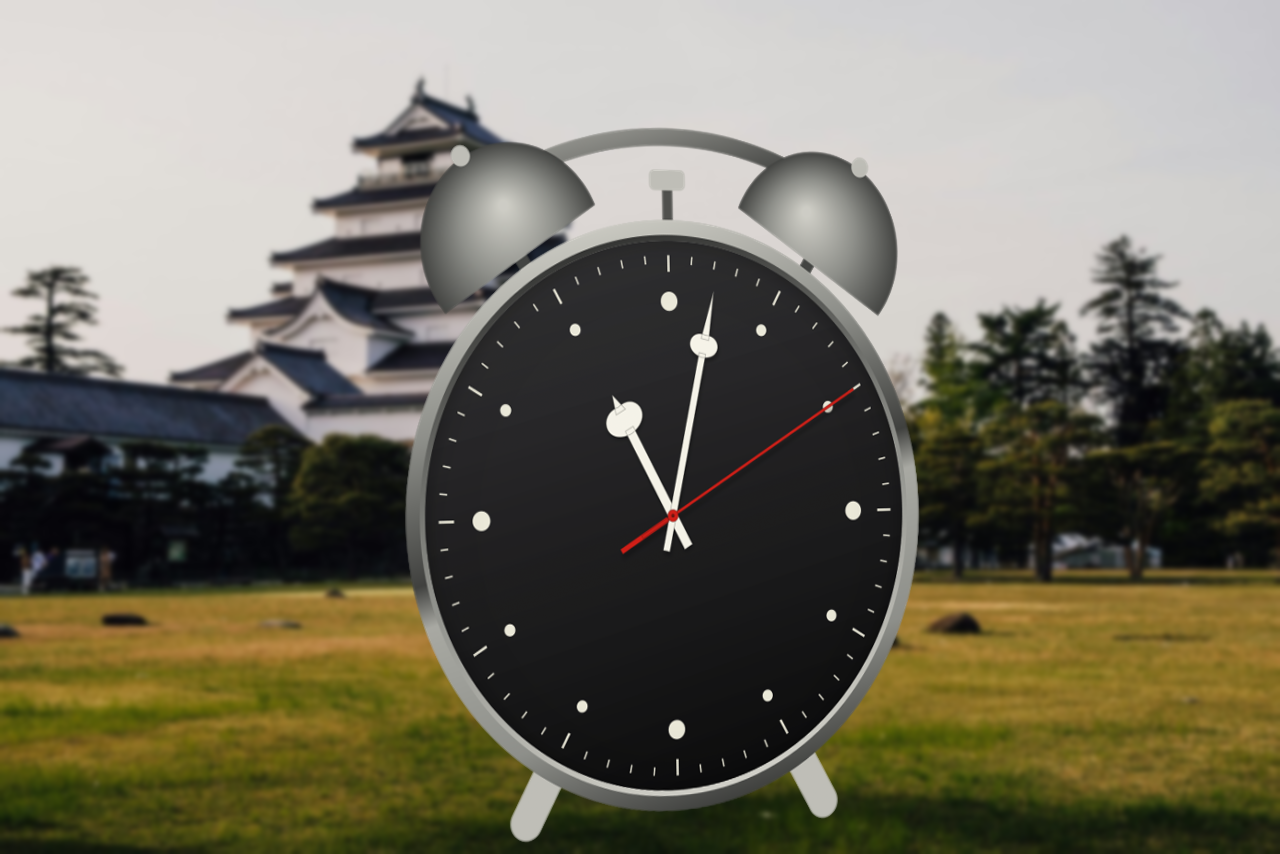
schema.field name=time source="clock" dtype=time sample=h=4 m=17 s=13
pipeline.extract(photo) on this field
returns h=11 m=2 s=10
